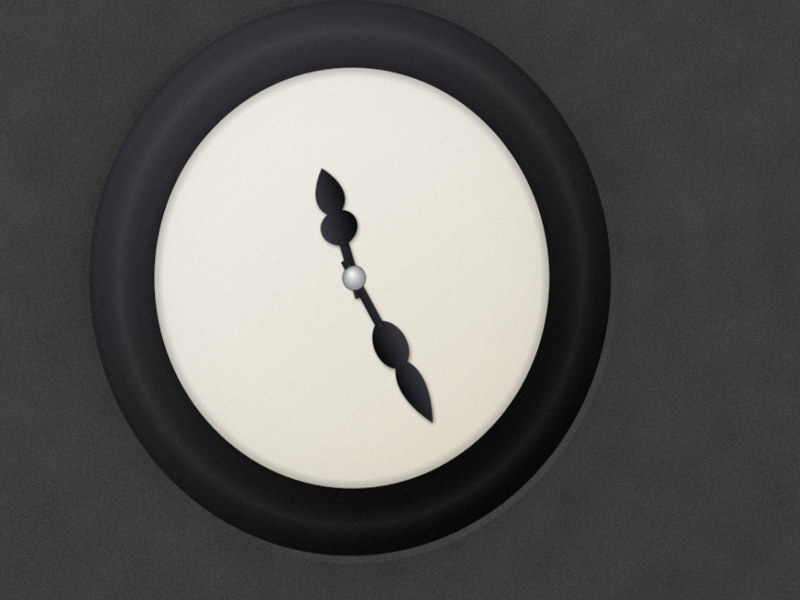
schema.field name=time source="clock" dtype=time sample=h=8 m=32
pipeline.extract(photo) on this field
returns h=11 m=25
